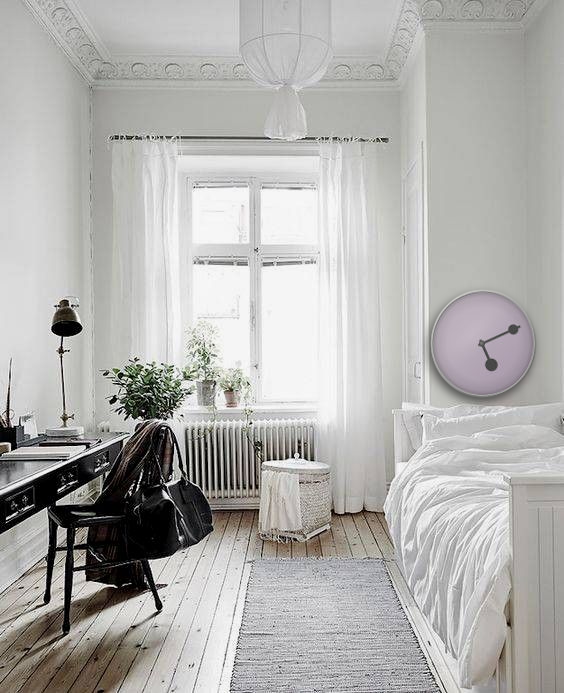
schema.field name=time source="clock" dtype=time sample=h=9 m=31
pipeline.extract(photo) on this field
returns h=5 m=11
